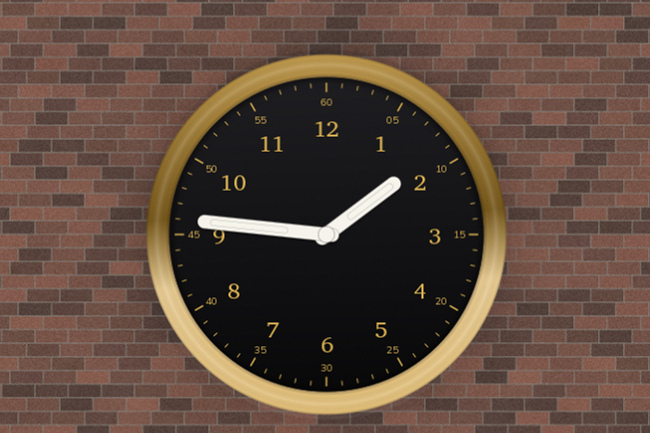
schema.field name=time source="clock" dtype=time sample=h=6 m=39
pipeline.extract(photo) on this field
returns h=1 m=46
